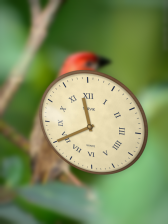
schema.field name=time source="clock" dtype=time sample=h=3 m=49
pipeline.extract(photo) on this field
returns h=11 m=40
